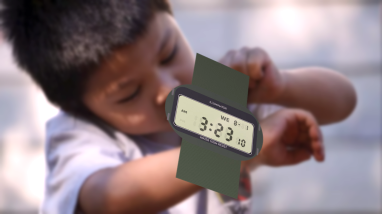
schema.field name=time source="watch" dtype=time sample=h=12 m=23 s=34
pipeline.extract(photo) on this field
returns h=3 m=23 s=10
